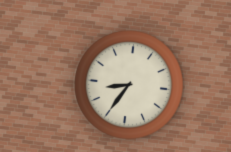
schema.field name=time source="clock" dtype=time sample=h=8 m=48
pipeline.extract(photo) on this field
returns h=8 m=35
